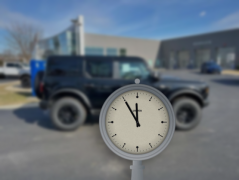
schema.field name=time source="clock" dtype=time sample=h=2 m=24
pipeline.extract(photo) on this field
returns h=11 m=55
